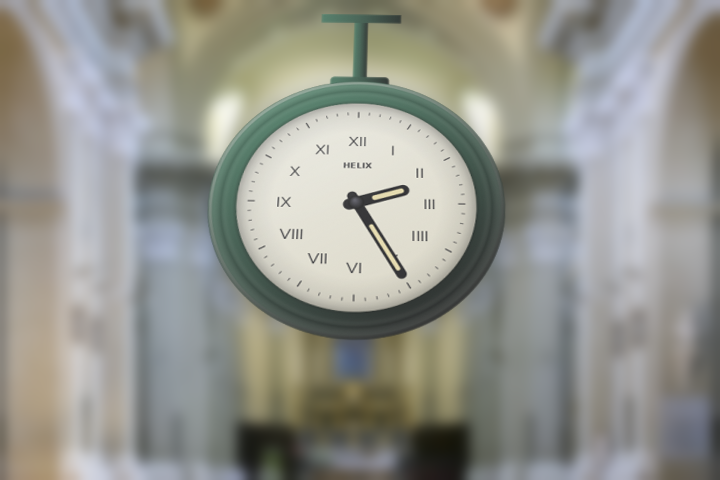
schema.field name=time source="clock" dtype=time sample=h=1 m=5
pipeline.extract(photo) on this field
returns h=2 m=25
